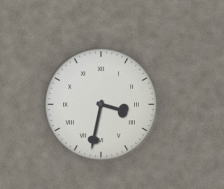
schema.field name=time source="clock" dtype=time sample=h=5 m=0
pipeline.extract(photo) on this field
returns h=3 m=32
